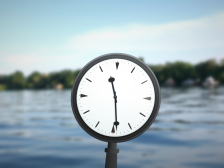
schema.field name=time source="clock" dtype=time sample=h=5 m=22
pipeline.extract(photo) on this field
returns h=11 m=29
